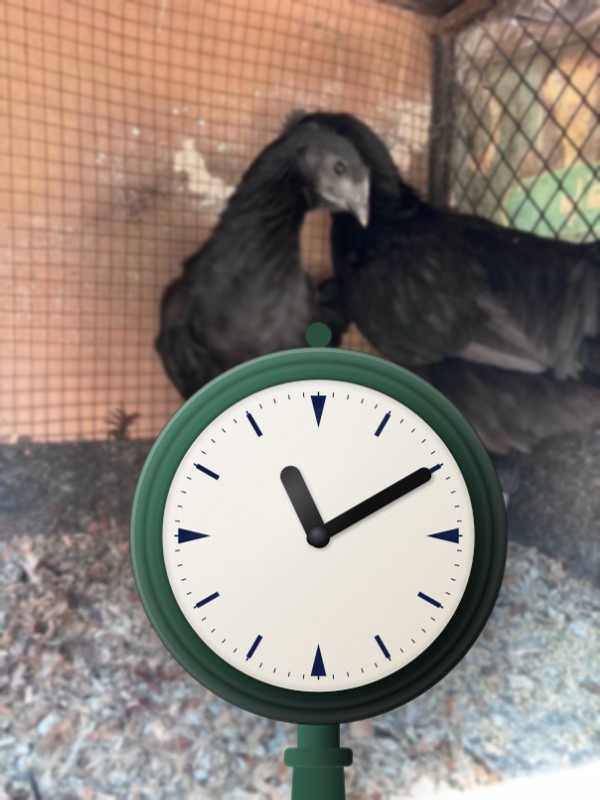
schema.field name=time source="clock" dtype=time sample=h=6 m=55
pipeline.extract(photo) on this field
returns h=11 m=10
